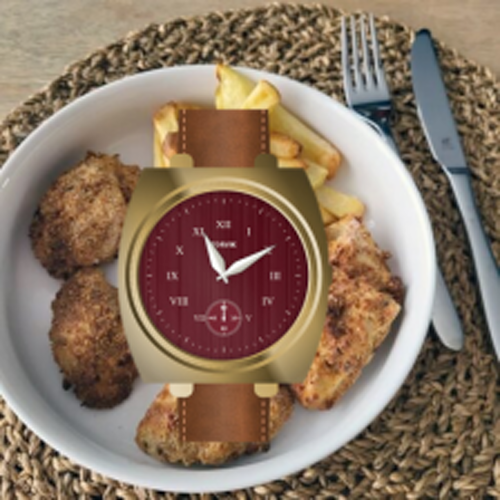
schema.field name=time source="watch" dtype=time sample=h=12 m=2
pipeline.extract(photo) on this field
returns h=11 m=10
